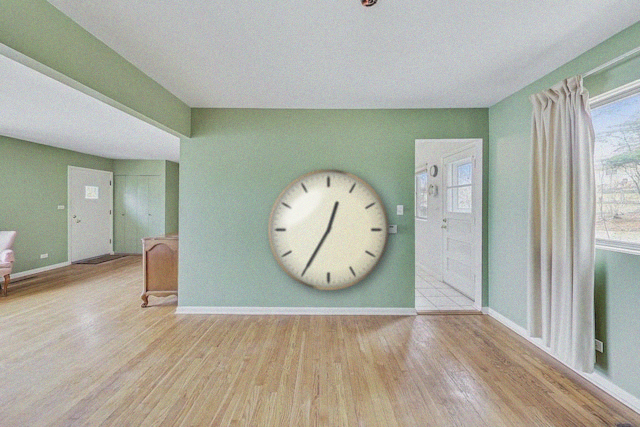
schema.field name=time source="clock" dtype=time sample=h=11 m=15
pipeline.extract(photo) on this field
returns h=12 m=35
